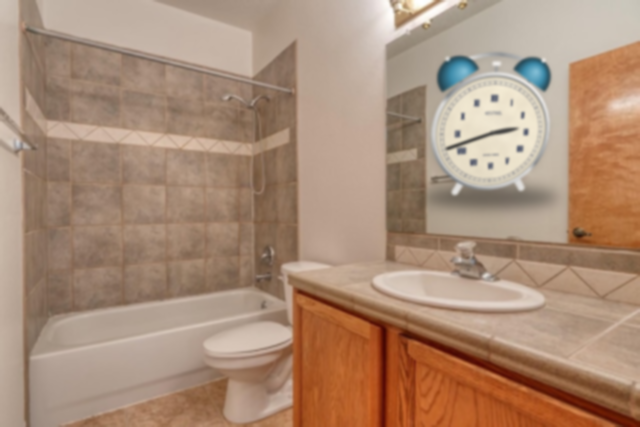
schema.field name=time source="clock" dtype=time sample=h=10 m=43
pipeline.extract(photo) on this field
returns h=2 m=42
